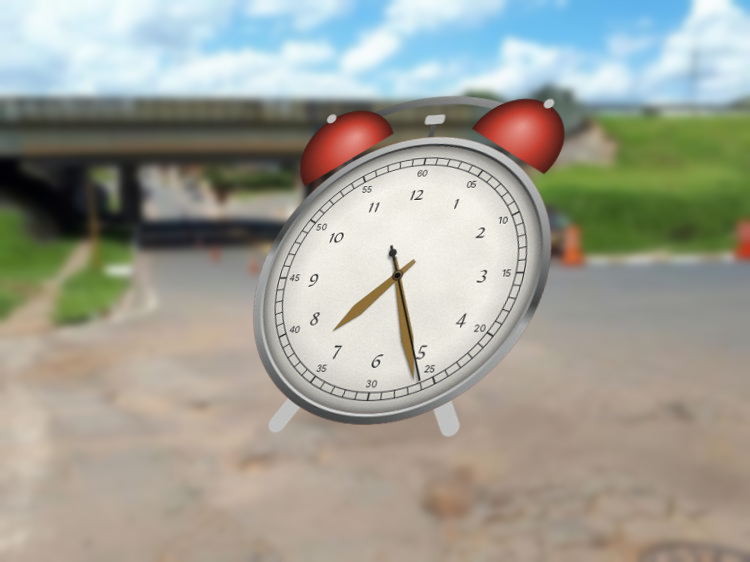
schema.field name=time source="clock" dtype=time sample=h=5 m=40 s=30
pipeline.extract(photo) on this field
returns h=7 m=26 s=26
